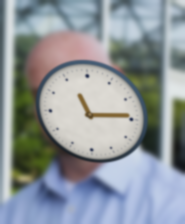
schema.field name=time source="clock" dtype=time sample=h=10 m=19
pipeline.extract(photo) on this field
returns h=11 m=14
